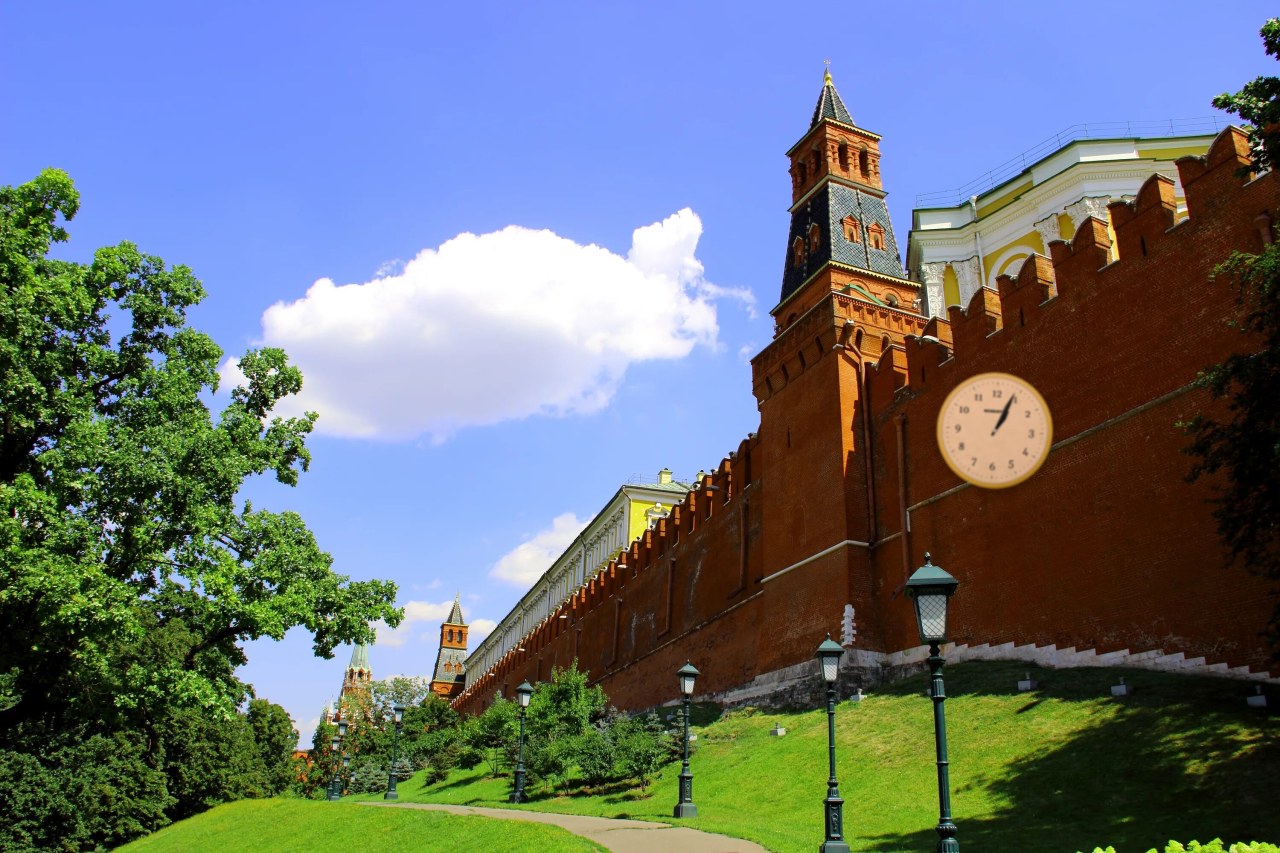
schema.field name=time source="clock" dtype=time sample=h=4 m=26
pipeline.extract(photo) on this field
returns h=1 m=4
